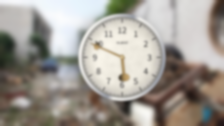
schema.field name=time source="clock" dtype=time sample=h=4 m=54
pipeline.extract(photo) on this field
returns h=5 m=49
